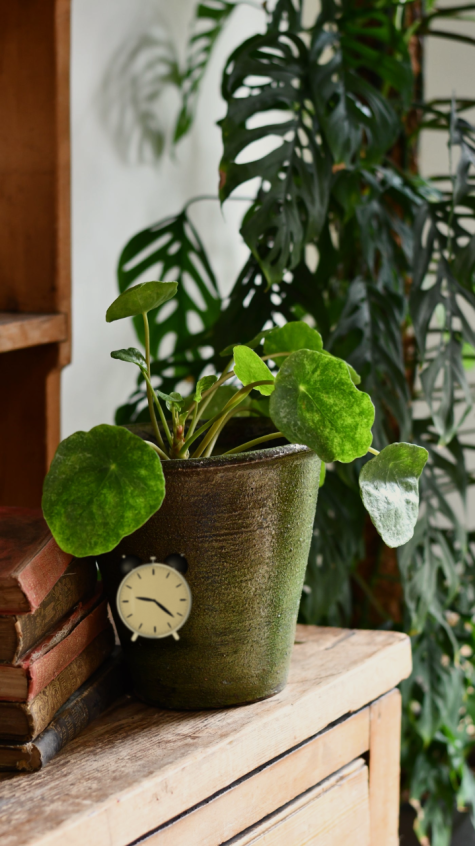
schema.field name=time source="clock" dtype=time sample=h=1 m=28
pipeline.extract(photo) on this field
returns h=9 m=22
